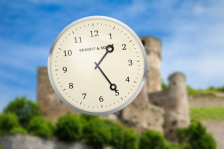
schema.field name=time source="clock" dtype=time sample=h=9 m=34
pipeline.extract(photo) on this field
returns h=1 m=25
